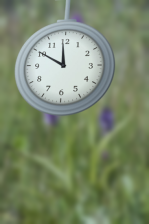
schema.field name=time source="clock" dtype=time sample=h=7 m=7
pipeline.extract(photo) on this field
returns h=11 m=50
